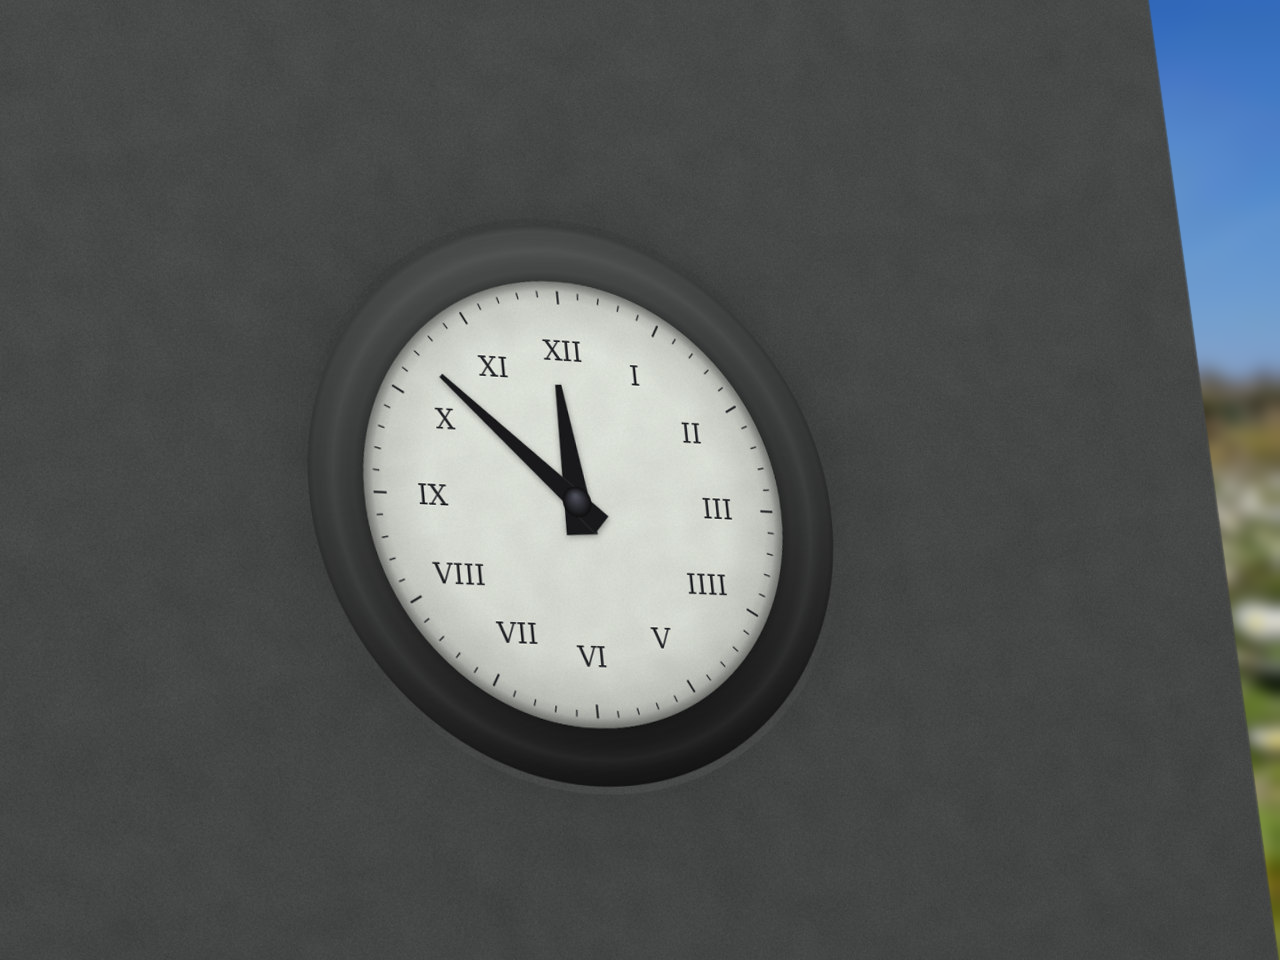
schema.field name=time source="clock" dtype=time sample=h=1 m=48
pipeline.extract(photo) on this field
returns h=11 m=52
